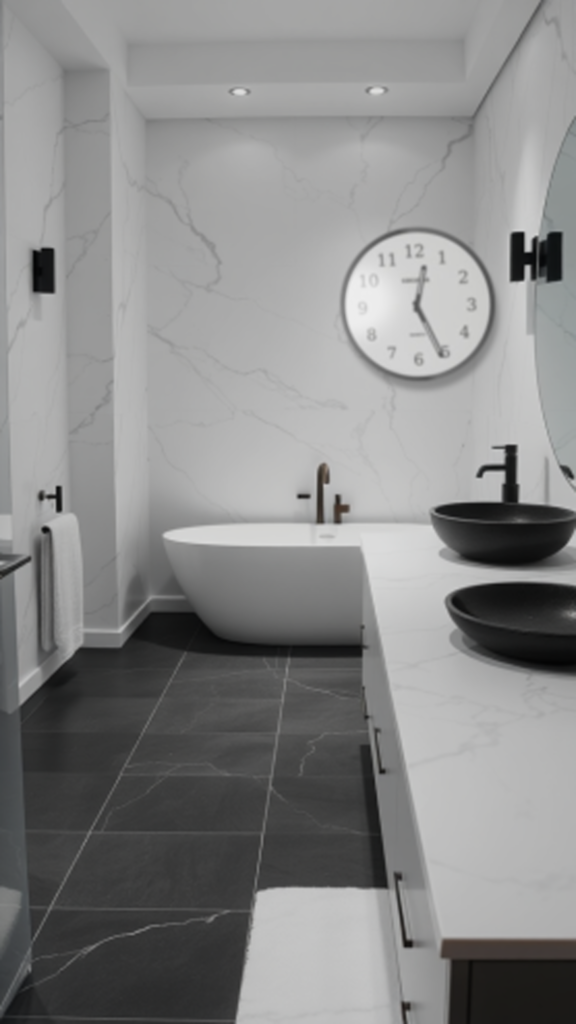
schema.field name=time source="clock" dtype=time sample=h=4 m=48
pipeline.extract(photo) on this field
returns h=12 m=26
